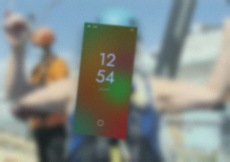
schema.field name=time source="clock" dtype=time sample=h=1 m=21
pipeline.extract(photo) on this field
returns h=12 m=54
